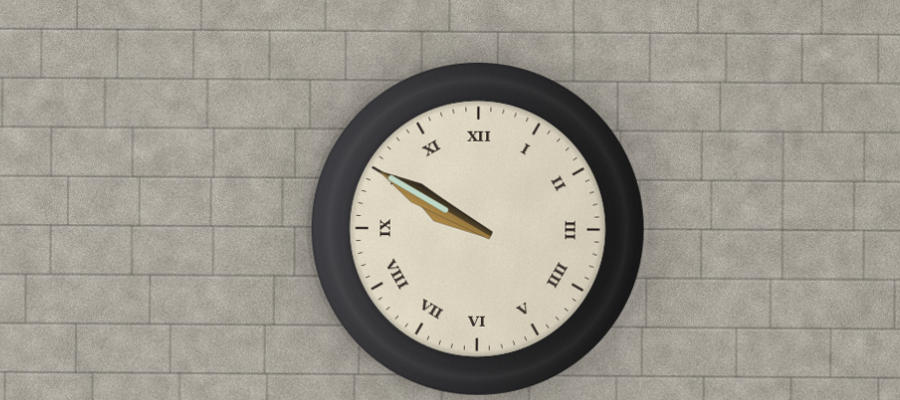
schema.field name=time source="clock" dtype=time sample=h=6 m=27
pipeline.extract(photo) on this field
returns h=9 m=50
